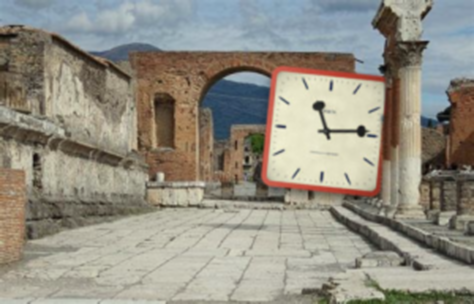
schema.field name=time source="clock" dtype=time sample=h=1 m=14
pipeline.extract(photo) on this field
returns h=11 m=14
